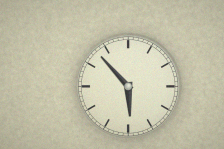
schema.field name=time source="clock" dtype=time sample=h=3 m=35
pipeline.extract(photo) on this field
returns h=5 m=53
